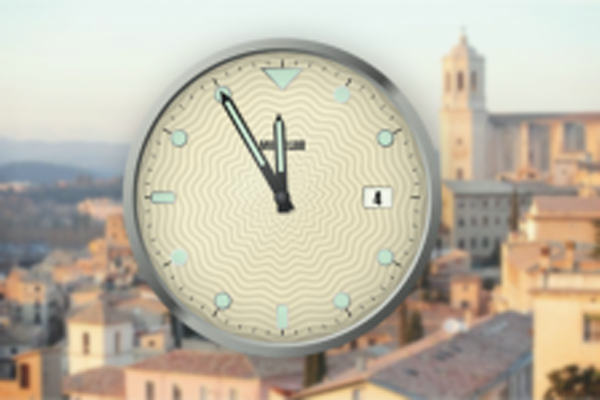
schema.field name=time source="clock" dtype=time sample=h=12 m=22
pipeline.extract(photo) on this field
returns h=11 m=55
